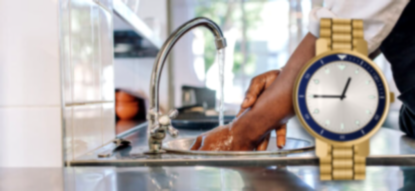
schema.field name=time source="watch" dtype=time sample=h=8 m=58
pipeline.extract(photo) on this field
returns h=12 m=45
